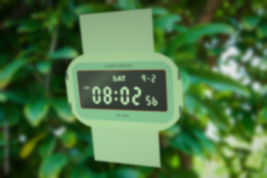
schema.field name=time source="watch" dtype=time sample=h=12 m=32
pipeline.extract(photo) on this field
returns h=8 m=2
